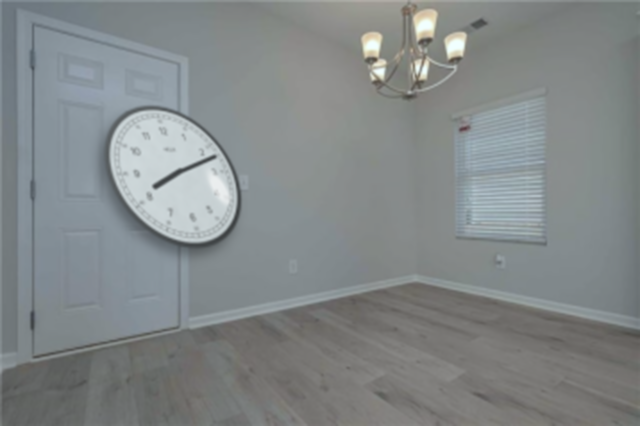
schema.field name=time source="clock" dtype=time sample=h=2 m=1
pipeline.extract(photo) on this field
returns h=8 m=12
